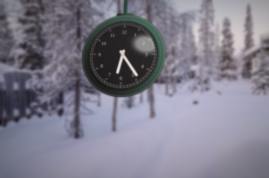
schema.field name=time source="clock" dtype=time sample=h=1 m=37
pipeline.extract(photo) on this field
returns h=6 m=24
